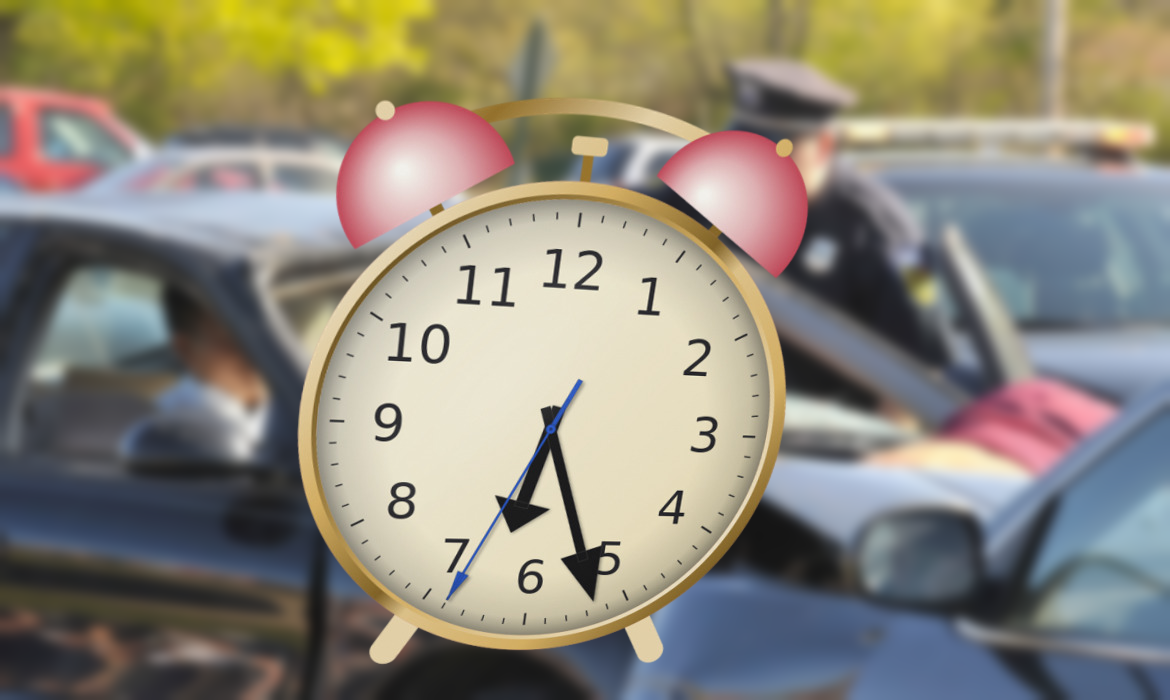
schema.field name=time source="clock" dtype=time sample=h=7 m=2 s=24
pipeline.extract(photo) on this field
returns h=6 m=26 s=34
